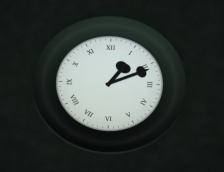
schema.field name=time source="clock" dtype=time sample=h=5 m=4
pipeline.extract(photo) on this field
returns h=1 m=11
